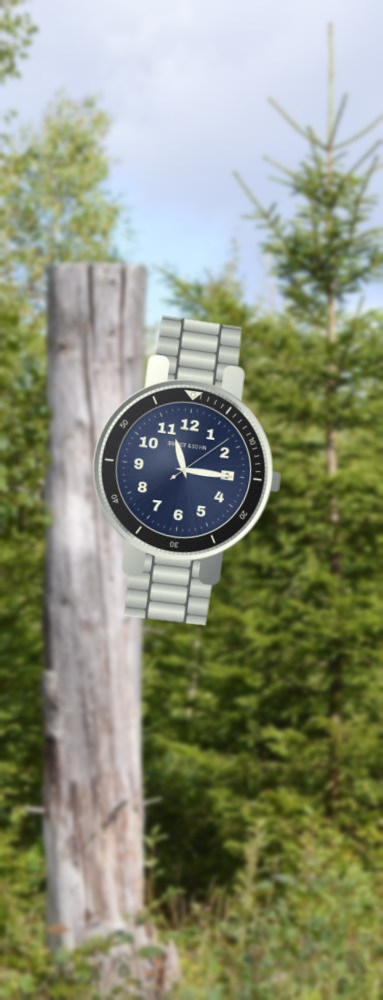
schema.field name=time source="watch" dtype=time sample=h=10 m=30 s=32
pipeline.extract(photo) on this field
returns h=11 m=15 s=8
